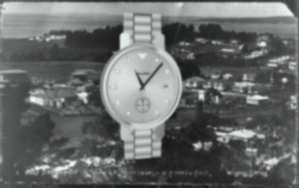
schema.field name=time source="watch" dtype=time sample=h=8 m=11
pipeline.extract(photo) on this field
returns h=11 m=7
